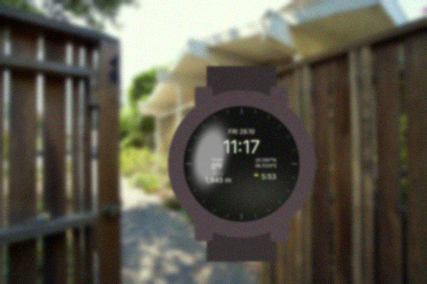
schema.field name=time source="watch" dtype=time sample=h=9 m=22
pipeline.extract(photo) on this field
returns h=11 m=17
